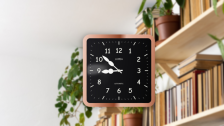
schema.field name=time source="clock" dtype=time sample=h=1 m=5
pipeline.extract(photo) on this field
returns h=8 m=52
